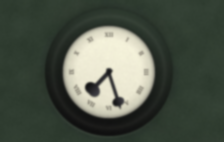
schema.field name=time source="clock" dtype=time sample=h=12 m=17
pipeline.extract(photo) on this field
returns h=7 m=27
